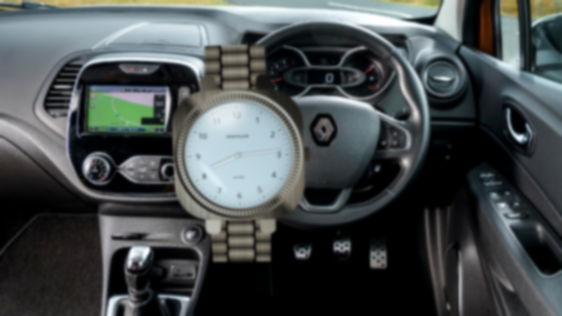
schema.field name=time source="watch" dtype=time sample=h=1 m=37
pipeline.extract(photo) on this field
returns h=8 m=14
